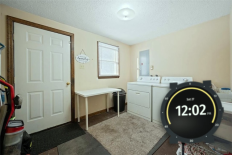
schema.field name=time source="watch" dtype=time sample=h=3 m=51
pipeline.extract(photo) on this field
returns h=12 m=2
